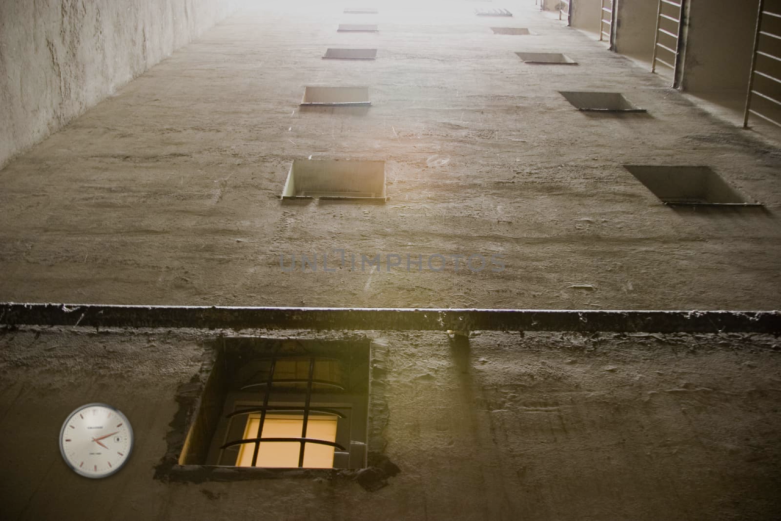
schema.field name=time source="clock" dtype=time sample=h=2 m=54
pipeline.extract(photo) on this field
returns h=4 m=12
